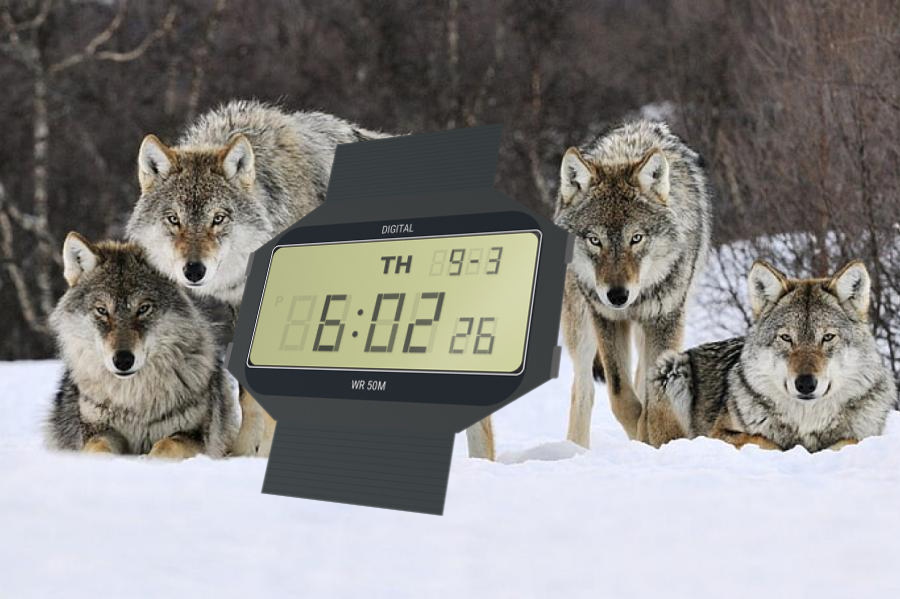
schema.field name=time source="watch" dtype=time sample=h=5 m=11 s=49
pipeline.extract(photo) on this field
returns h=6 m=2 s=26
